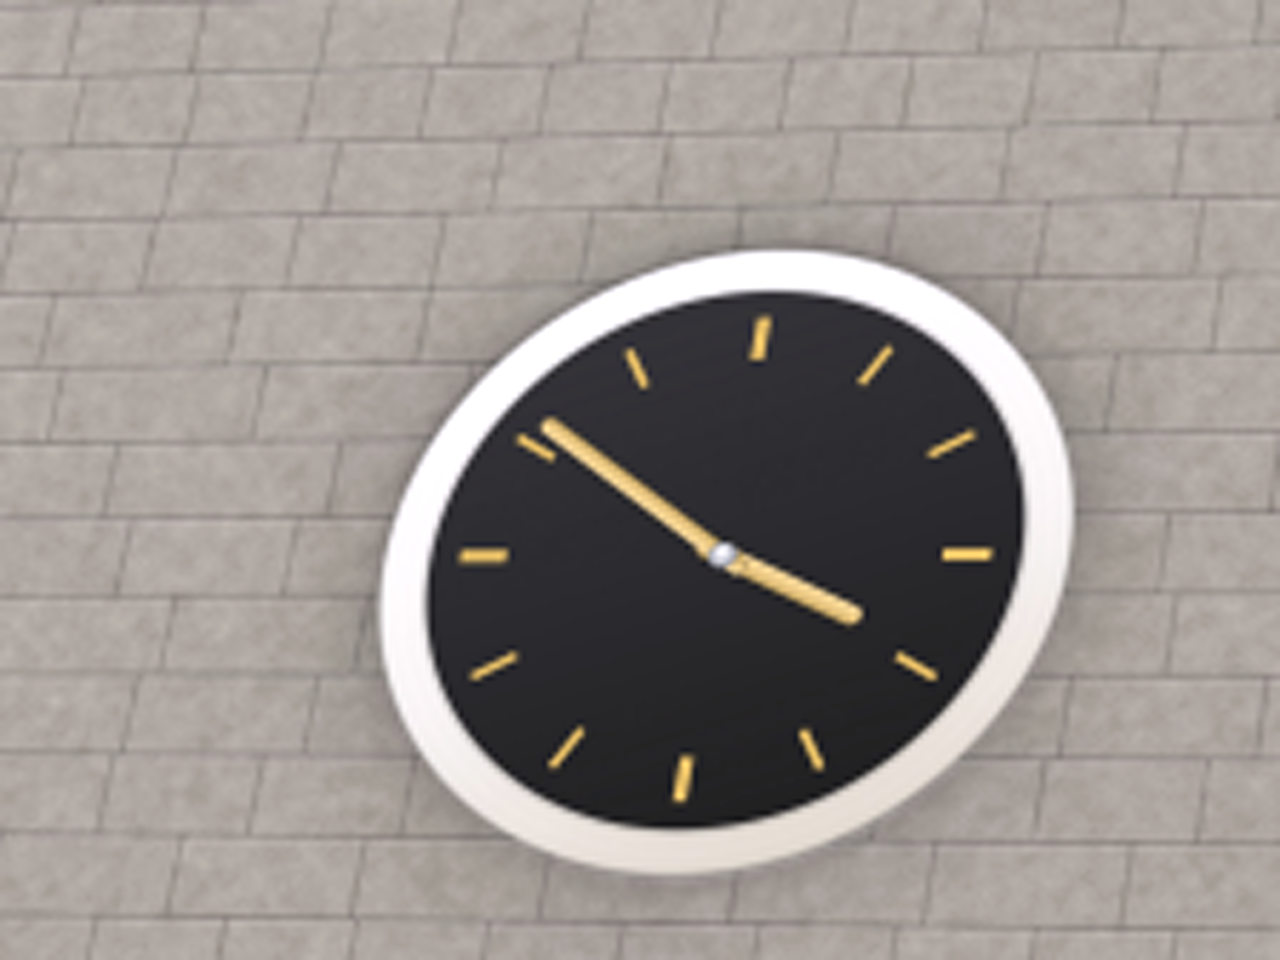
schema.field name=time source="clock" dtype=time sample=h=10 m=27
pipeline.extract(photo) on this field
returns h=3 m=51
